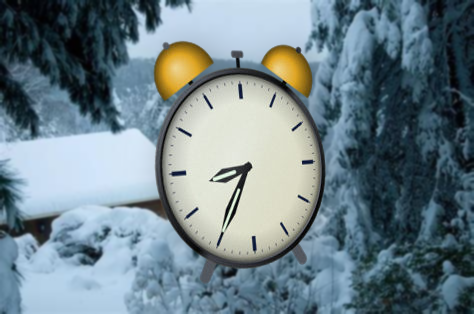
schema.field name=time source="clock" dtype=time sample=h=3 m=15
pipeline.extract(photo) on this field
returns h=8 m=35
